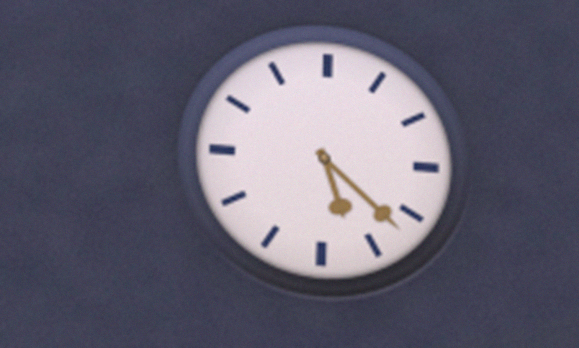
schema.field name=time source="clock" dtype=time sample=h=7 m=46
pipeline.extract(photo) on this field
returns h=5 m=22
